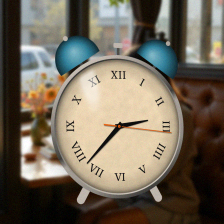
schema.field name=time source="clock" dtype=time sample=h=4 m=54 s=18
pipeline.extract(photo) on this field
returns h=2 m=37 s=16
